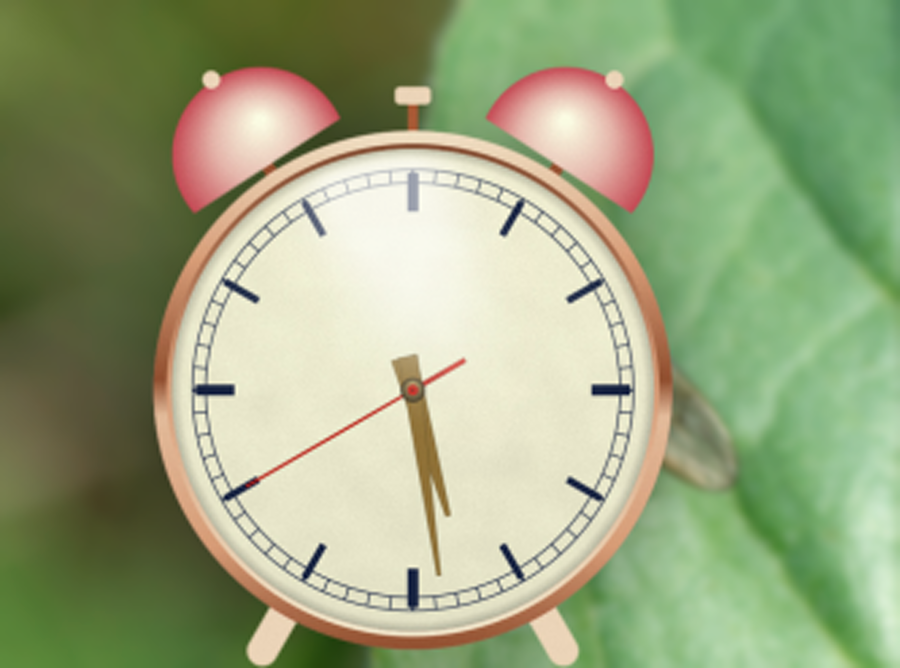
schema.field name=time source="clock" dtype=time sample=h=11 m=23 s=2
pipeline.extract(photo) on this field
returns h=5 m=28 s=40
